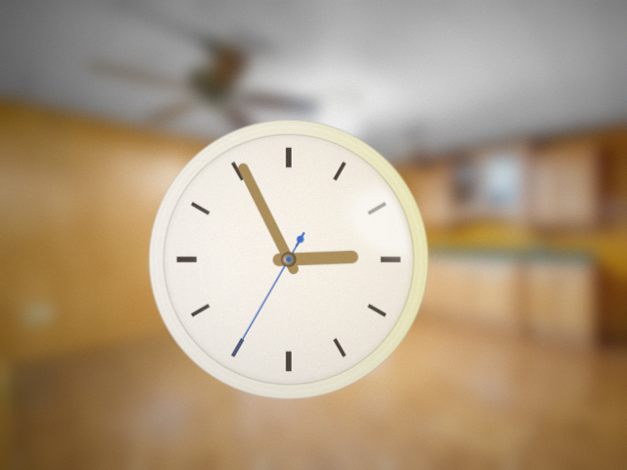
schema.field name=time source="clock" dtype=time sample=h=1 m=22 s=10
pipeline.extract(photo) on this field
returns h=2 m=55 s=35
